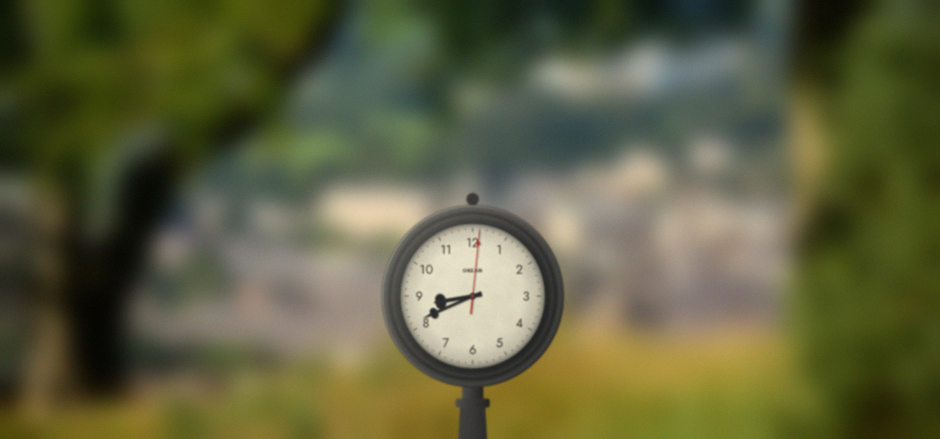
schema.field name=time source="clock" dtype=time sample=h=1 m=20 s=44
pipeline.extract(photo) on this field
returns h=8 m=41 s=1
